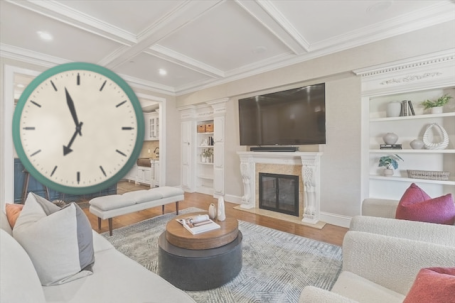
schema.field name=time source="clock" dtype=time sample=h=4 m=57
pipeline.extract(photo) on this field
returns h=6 m=57
